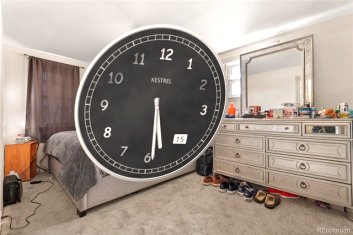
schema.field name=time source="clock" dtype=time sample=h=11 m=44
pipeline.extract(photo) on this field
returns h=5 m=29
